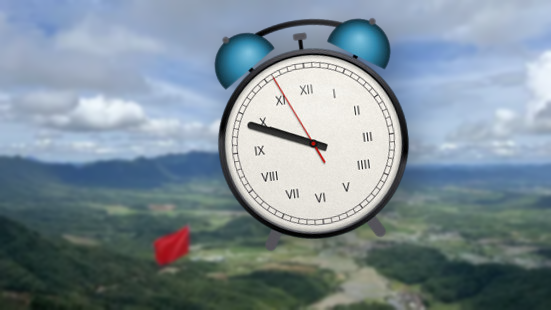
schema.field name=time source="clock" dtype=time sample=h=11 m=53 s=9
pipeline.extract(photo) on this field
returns h=9 m=48 s=56
